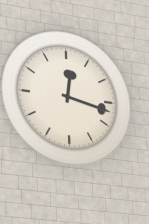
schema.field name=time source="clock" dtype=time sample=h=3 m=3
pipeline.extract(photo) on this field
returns h=12 m=17
